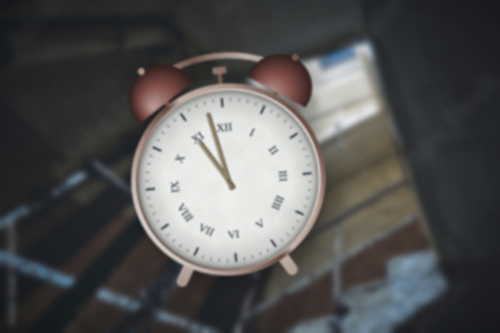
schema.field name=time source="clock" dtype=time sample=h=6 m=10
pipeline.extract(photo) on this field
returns h=10 m=58
